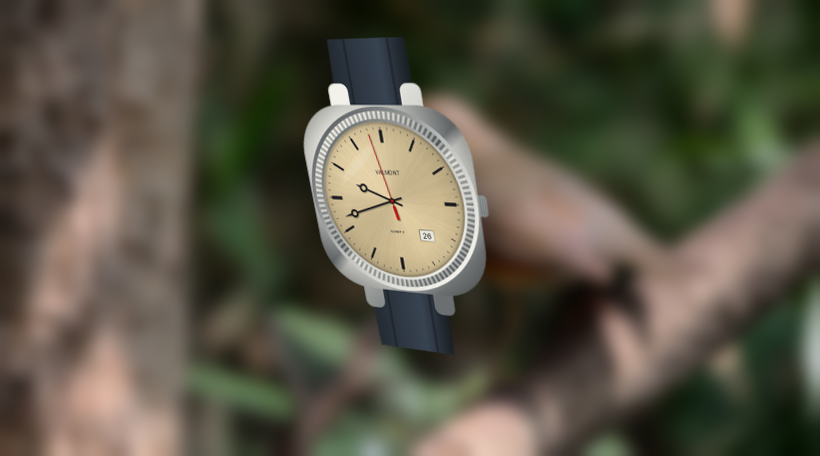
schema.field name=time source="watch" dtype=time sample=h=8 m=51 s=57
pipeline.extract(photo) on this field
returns h=9 m=41 s=58
